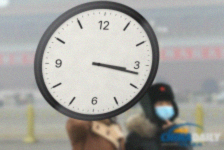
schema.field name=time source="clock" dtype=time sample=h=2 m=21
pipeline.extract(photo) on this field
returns h=3 m=17
